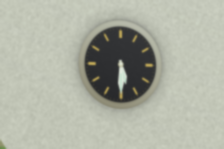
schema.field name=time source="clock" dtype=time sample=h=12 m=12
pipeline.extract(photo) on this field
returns h=5 m=30
